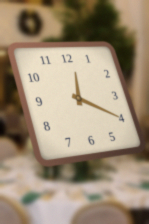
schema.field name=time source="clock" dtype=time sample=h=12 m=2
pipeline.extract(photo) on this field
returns h=12 m=20
